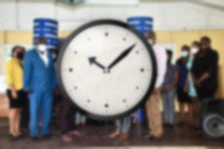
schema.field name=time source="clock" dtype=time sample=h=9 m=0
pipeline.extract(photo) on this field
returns h=10 m=8
